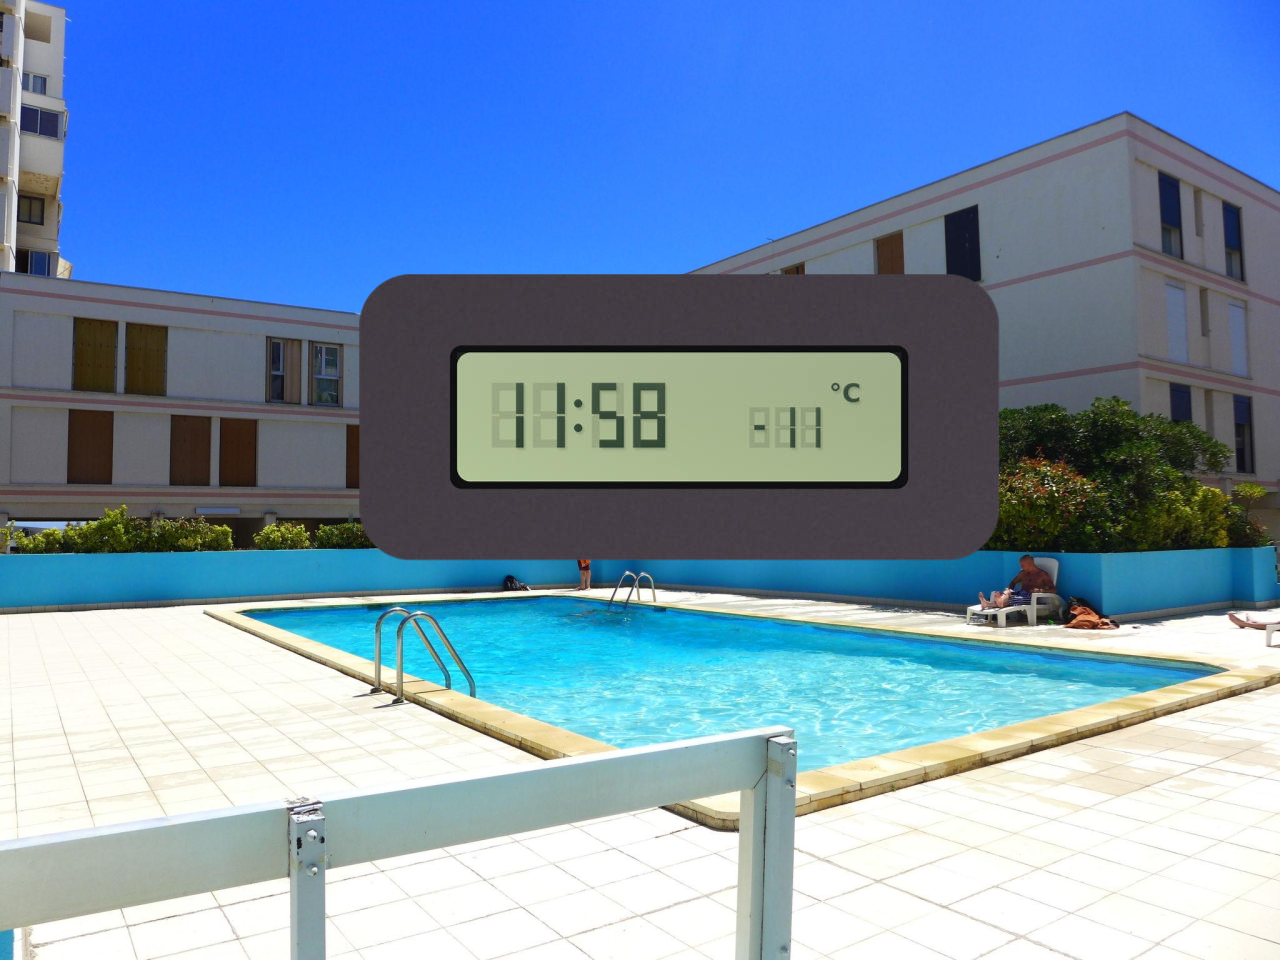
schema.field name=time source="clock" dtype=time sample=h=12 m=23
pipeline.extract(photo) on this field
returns h=11 m=58
